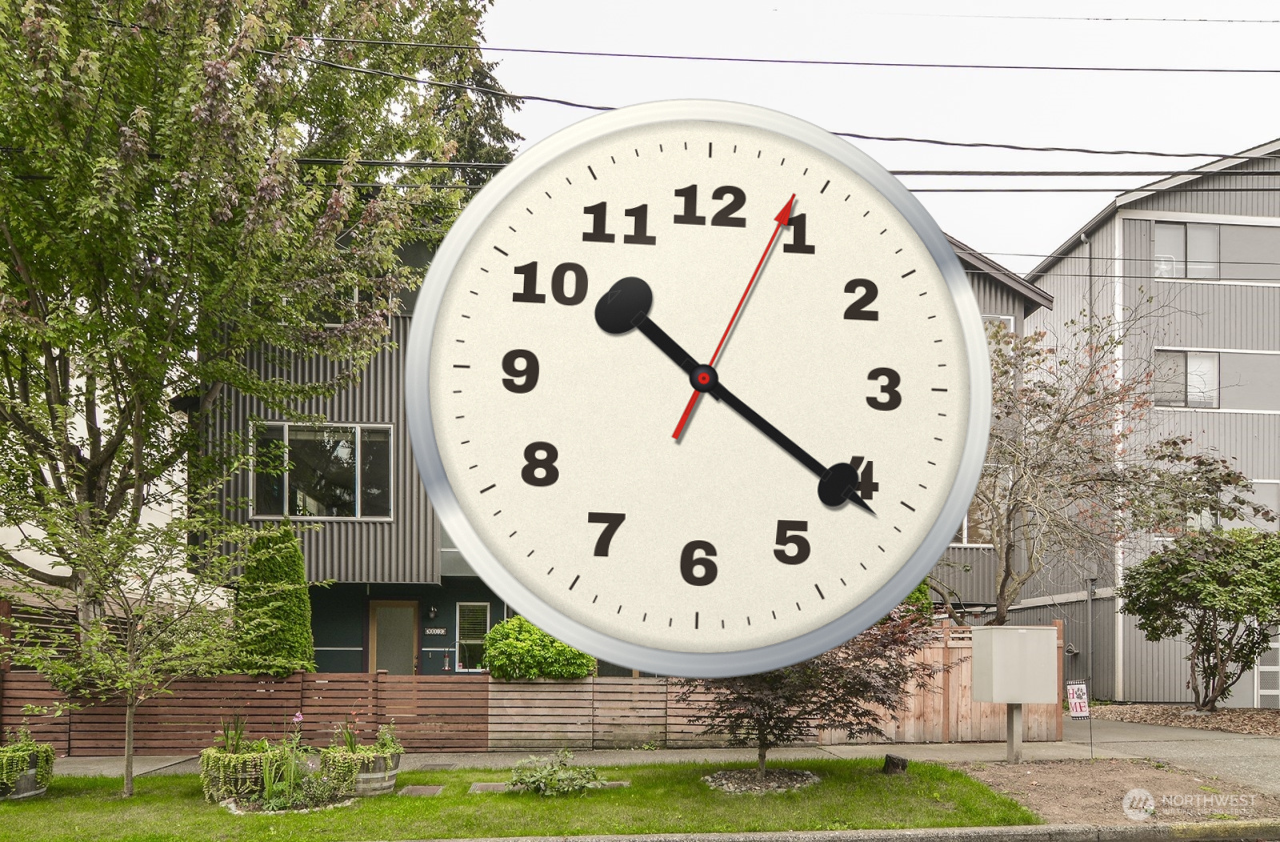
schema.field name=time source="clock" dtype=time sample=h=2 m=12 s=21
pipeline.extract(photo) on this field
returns h=10 m=21 s=4
